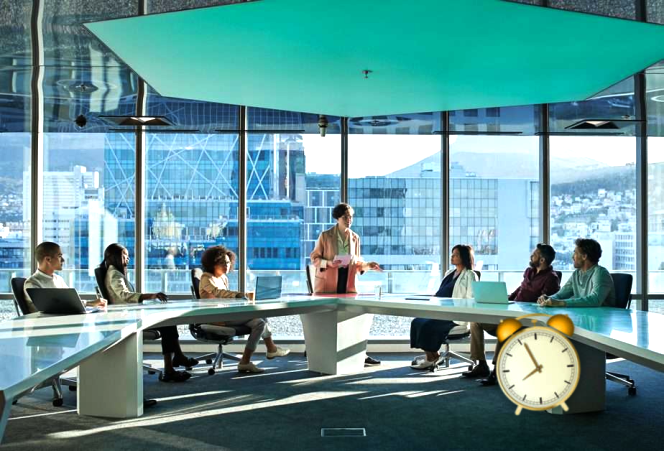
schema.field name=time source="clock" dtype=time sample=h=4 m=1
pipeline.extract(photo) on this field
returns h=7 m=56
